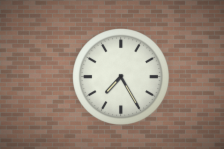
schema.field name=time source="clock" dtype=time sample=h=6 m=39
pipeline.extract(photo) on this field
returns h=7 m=25
